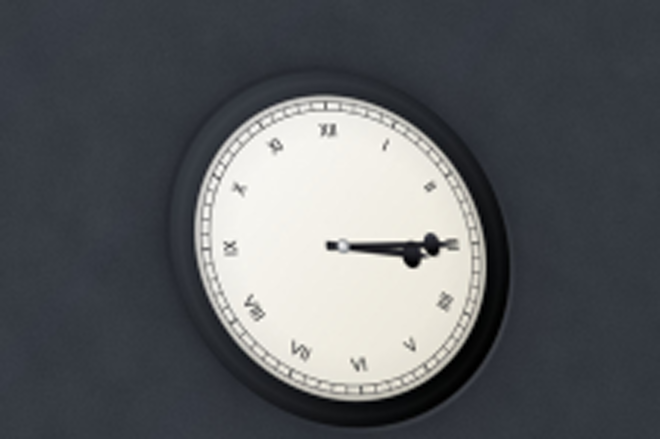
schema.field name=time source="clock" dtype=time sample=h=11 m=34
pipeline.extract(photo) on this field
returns h=3 m=15
